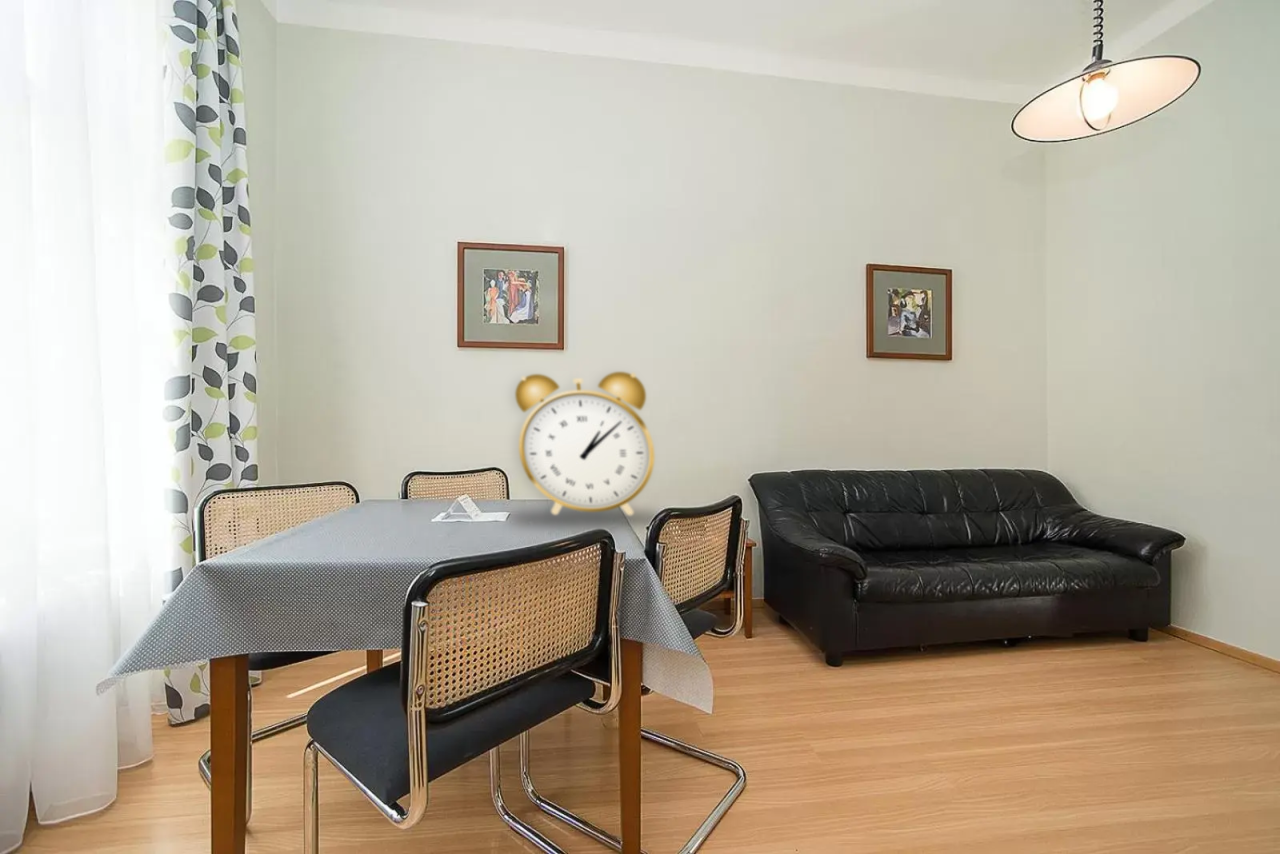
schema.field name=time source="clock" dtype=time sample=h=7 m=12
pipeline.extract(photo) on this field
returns h=1 m=8
